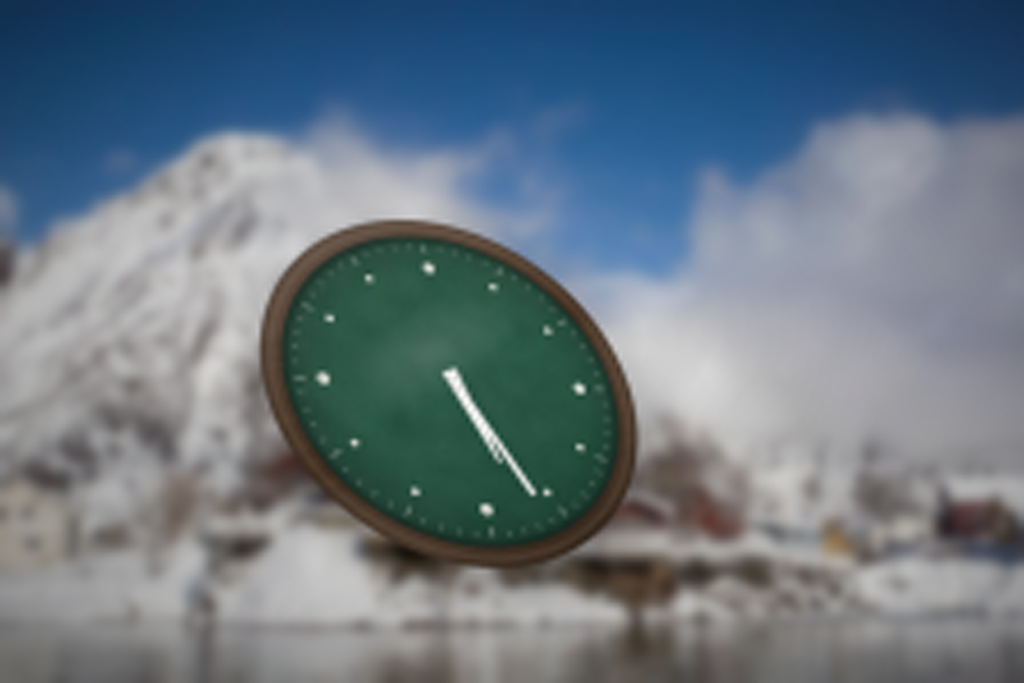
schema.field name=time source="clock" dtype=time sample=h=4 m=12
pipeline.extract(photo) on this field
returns h=5 m=26
